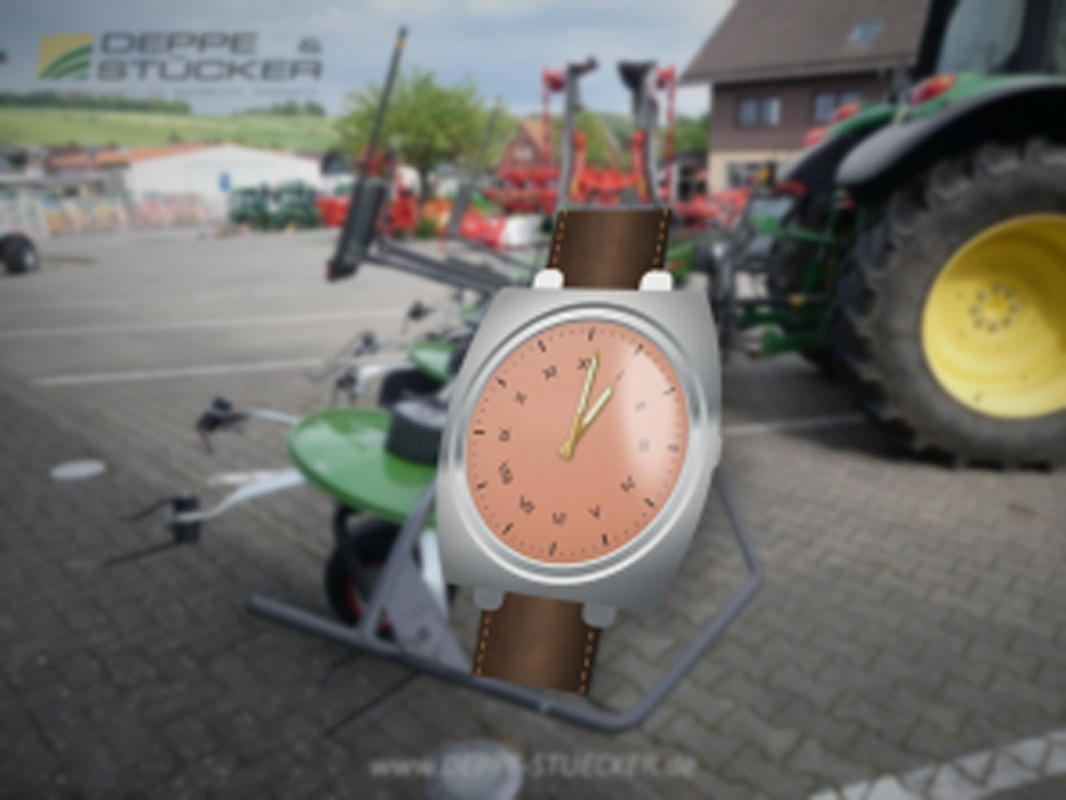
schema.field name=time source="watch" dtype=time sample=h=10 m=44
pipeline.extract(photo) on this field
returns h=1 m=1
